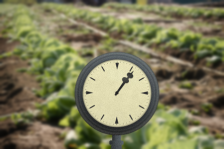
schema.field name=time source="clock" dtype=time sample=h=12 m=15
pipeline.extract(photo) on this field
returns h=1 m=6
